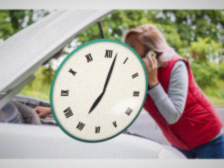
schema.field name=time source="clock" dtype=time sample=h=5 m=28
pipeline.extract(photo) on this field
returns h=7 m=2
